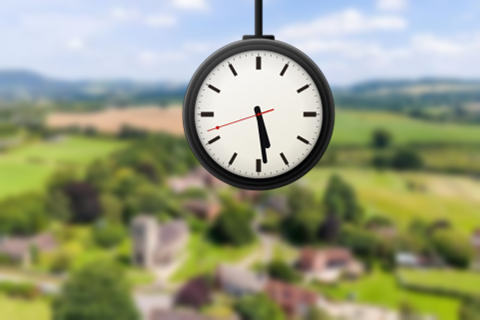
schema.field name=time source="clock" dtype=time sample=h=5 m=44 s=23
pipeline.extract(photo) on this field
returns h=5 m=28 s=42
